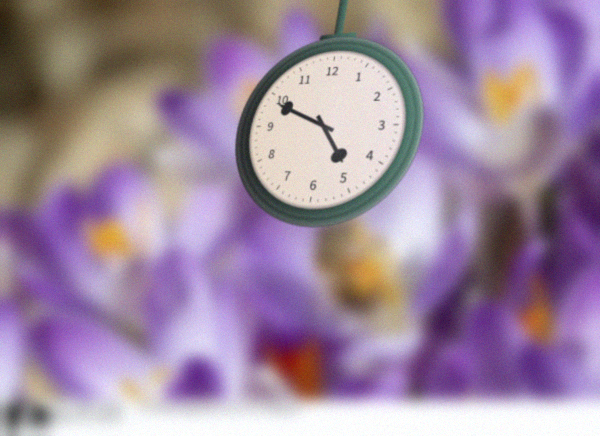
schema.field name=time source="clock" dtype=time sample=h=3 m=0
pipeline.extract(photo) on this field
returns h=4 m=49
